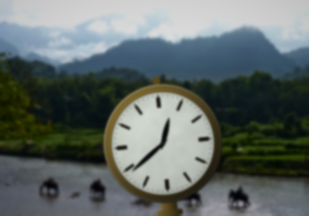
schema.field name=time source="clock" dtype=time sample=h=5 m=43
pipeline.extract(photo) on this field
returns h=12 m=39
